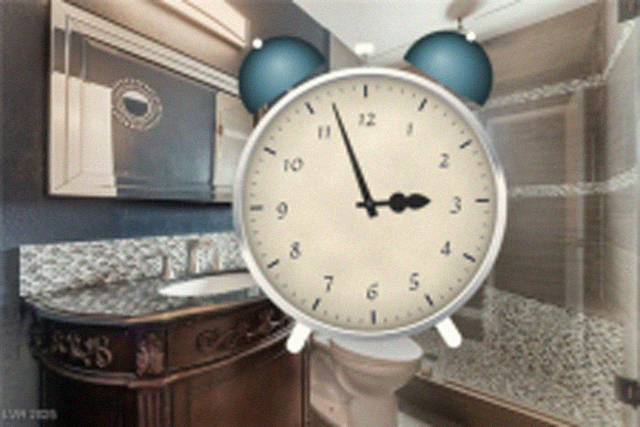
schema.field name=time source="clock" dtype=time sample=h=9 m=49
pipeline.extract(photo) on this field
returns h=2 m=57
